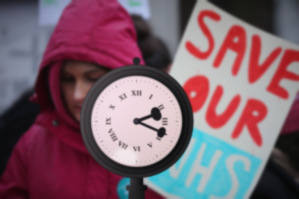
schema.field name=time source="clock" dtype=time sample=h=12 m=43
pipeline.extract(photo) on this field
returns h=2 m=19
